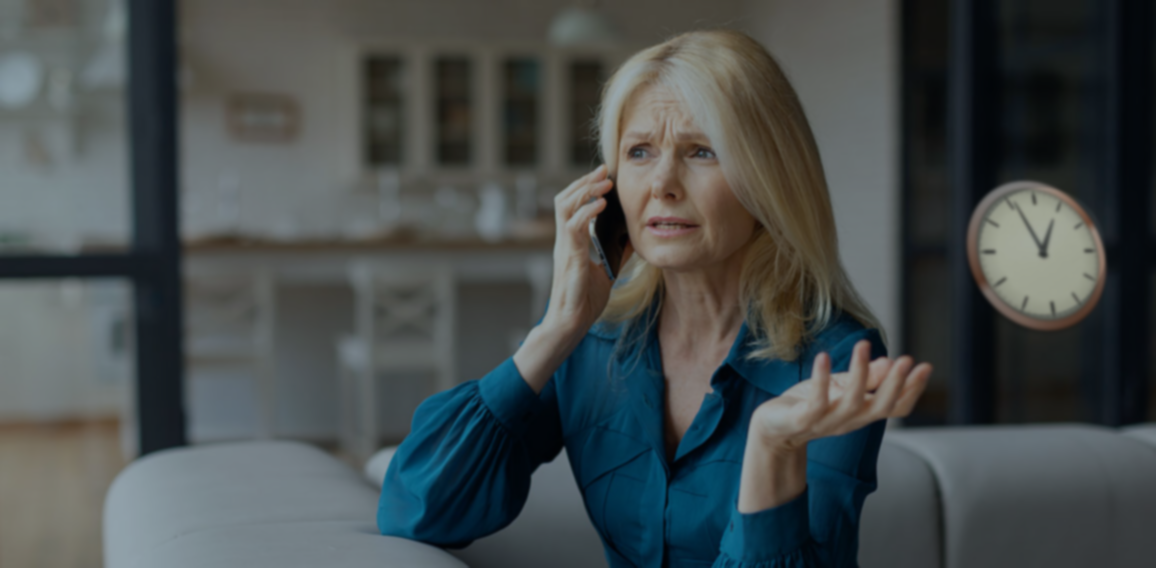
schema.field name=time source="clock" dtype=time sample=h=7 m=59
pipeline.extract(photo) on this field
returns h=12 m=56
